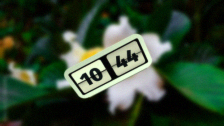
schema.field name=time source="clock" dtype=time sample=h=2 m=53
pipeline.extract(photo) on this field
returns h=10 m=44
